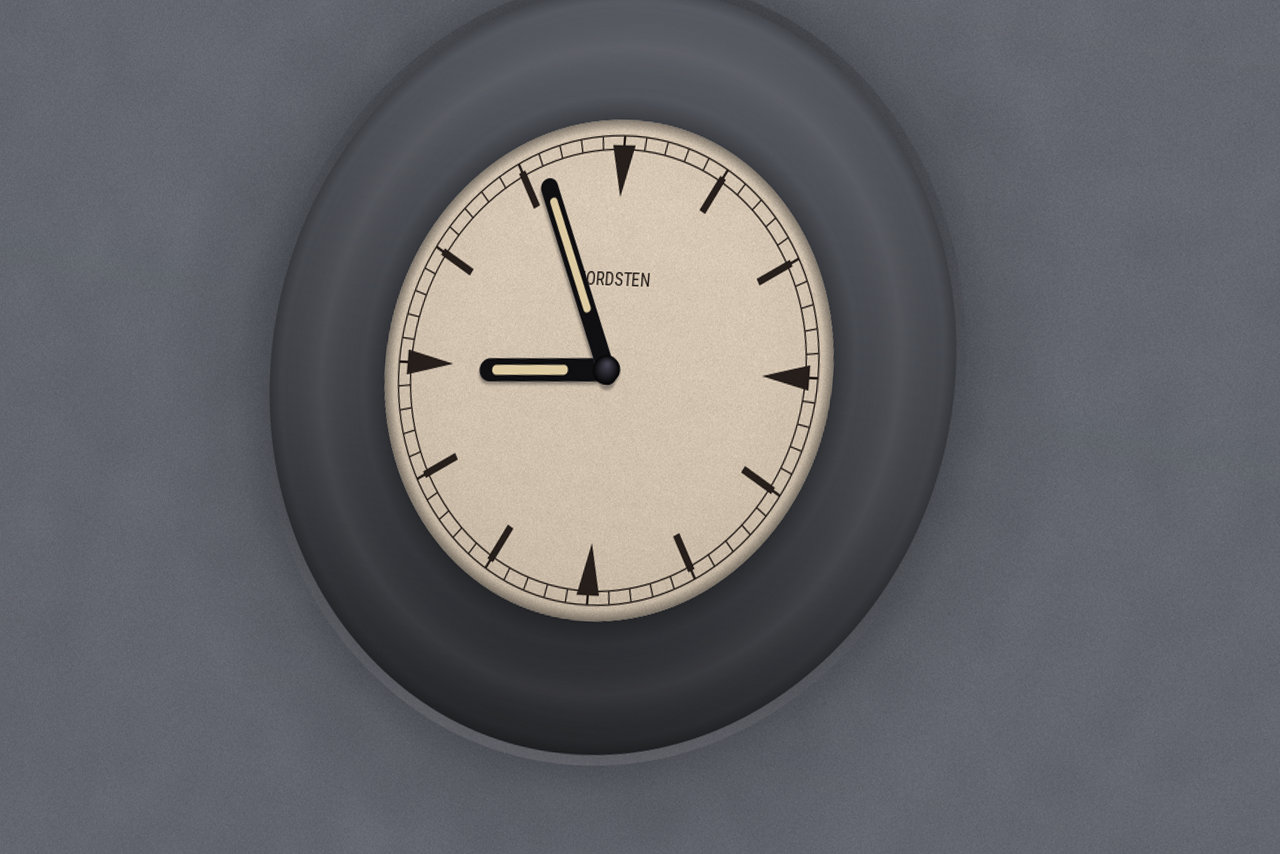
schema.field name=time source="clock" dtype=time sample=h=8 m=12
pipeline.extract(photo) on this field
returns h=8 m=56
